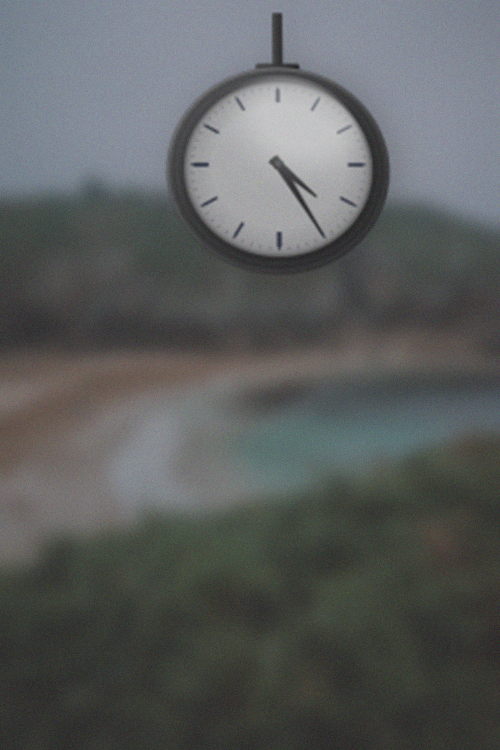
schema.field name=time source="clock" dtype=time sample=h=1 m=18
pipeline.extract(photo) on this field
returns h=4 m=25
